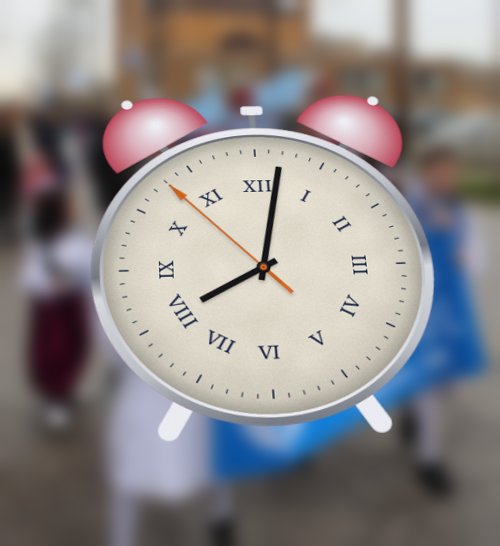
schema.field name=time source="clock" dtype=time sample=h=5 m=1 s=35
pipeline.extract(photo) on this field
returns h=8 m=1 s=53
